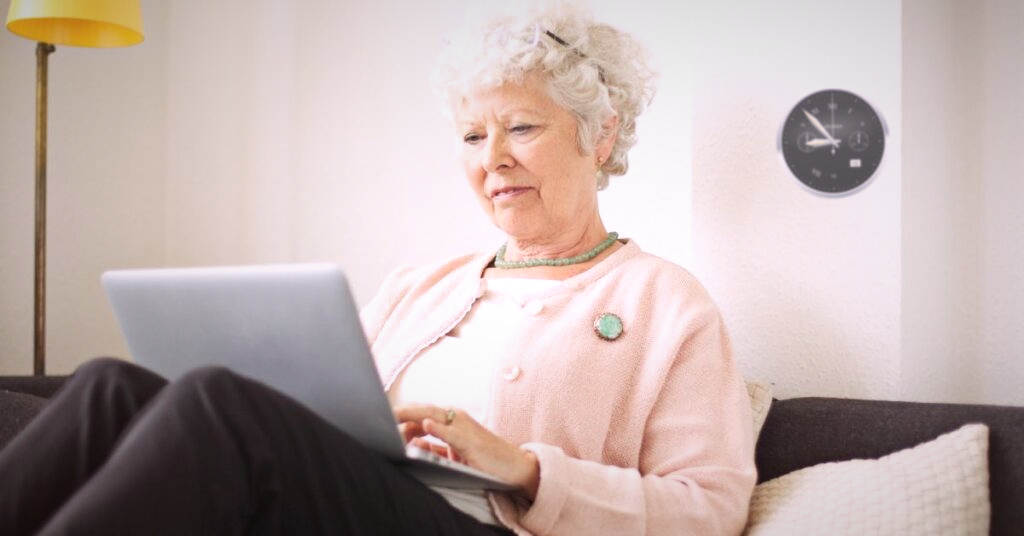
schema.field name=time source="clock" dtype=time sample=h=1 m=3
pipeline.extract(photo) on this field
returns h=8 m=53
